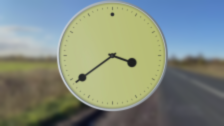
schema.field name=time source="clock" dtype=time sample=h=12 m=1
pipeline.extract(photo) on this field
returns h=3 m=39
